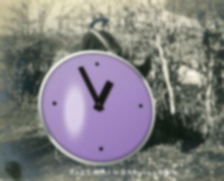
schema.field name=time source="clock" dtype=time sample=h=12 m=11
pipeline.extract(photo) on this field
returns h=12 m=56
